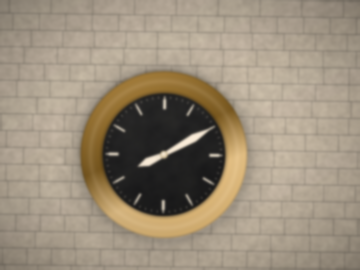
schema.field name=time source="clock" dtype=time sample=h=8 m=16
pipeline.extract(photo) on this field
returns h=8 m=10
